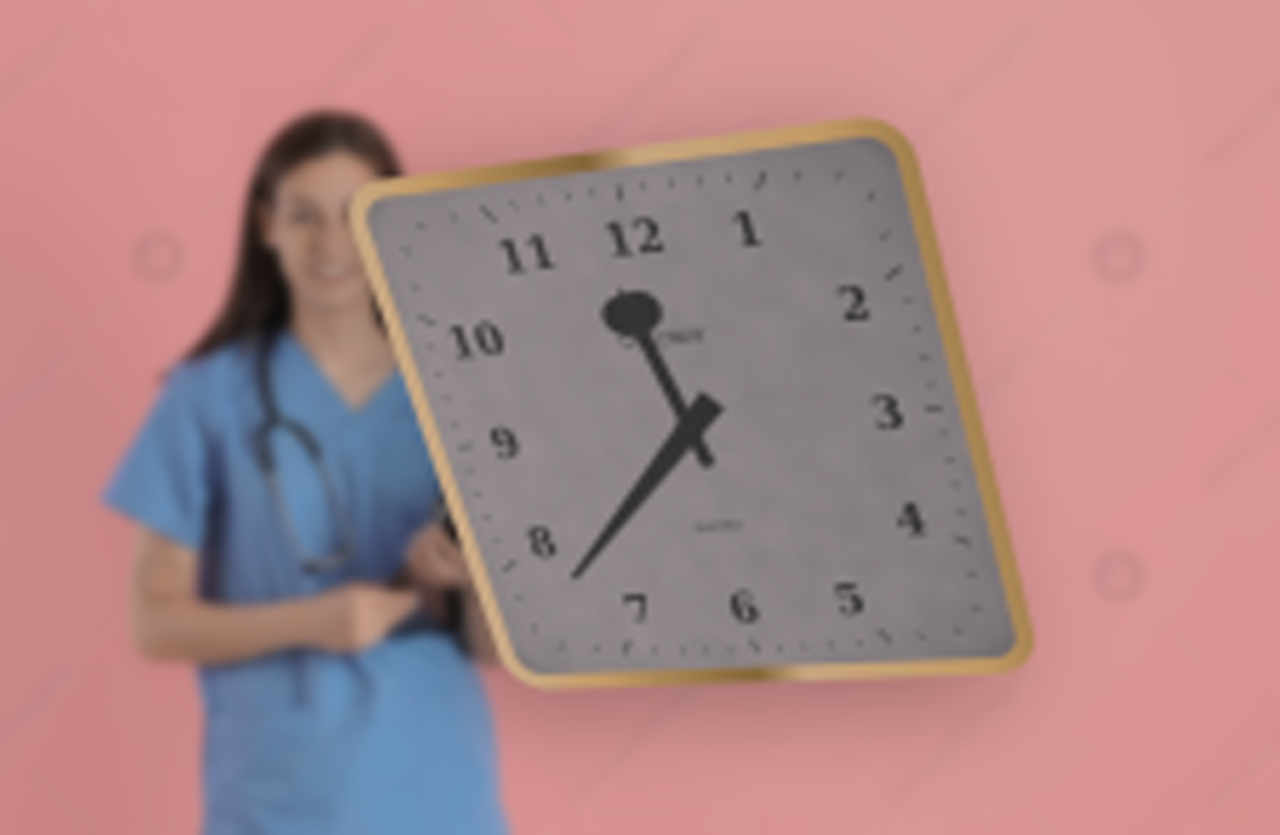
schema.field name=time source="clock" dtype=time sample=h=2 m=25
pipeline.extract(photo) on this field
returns h=11 m=38
